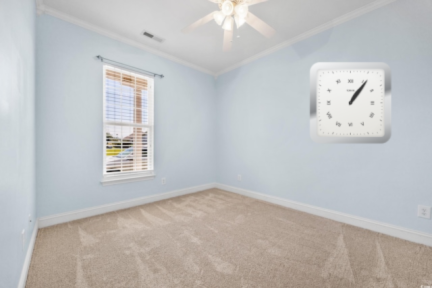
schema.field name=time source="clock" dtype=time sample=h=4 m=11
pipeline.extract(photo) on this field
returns h=1 m=6
